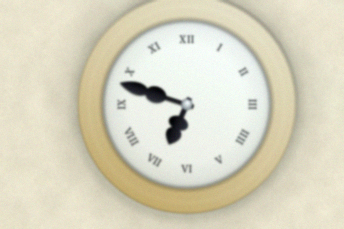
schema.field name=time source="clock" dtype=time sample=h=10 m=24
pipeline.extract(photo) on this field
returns h=6 m=48
